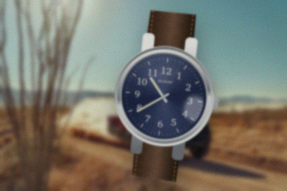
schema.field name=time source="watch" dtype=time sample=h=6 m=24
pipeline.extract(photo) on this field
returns h=10 m=39
